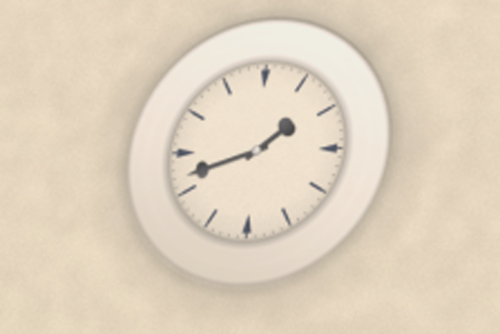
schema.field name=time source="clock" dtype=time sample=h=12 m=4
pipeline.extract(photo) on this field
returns h=1 m=42
